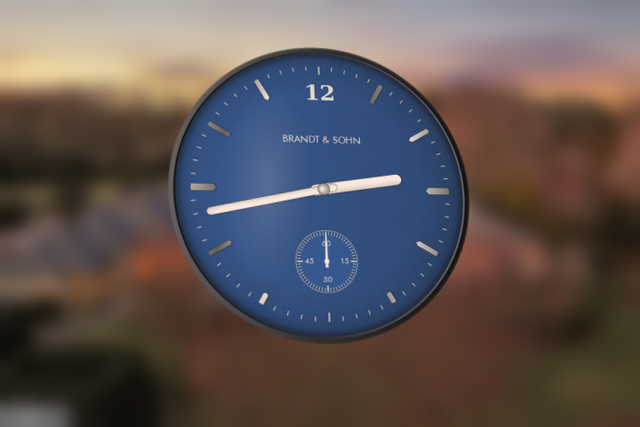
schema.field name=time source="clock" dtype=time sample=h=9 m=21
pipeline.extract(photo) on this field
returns h=2 m=43
